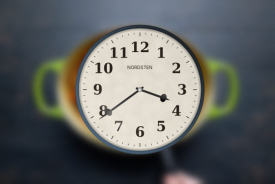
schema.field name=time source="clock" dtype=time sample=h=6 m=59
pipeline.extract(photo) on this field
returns h=3 m=39
